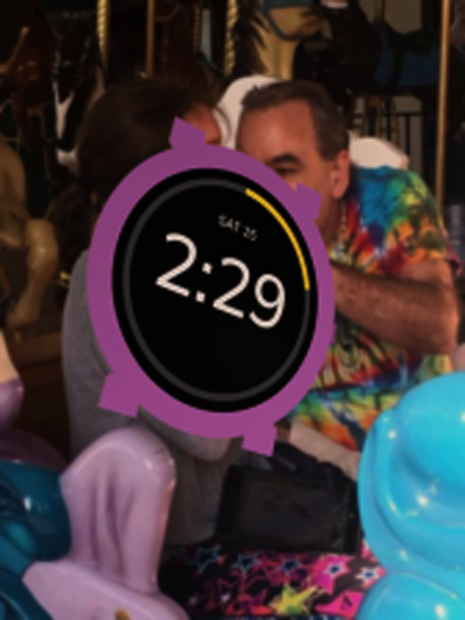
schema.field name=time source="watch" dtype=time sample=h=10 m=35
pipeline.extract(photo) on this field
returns h=2 m=29
